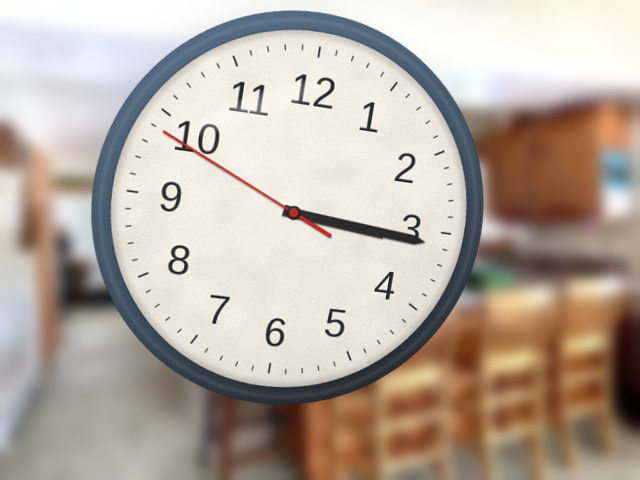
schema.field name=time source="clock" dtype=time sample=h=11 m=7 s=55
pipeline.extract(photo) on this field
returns h=3 m=15 s=49
